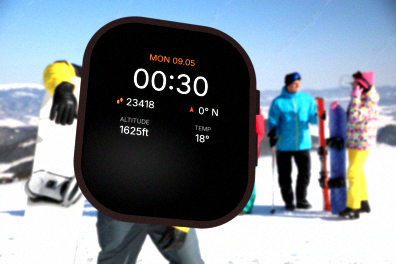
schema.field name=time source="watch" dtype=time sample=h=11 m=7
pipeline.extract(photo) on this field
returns h=0 m=30
